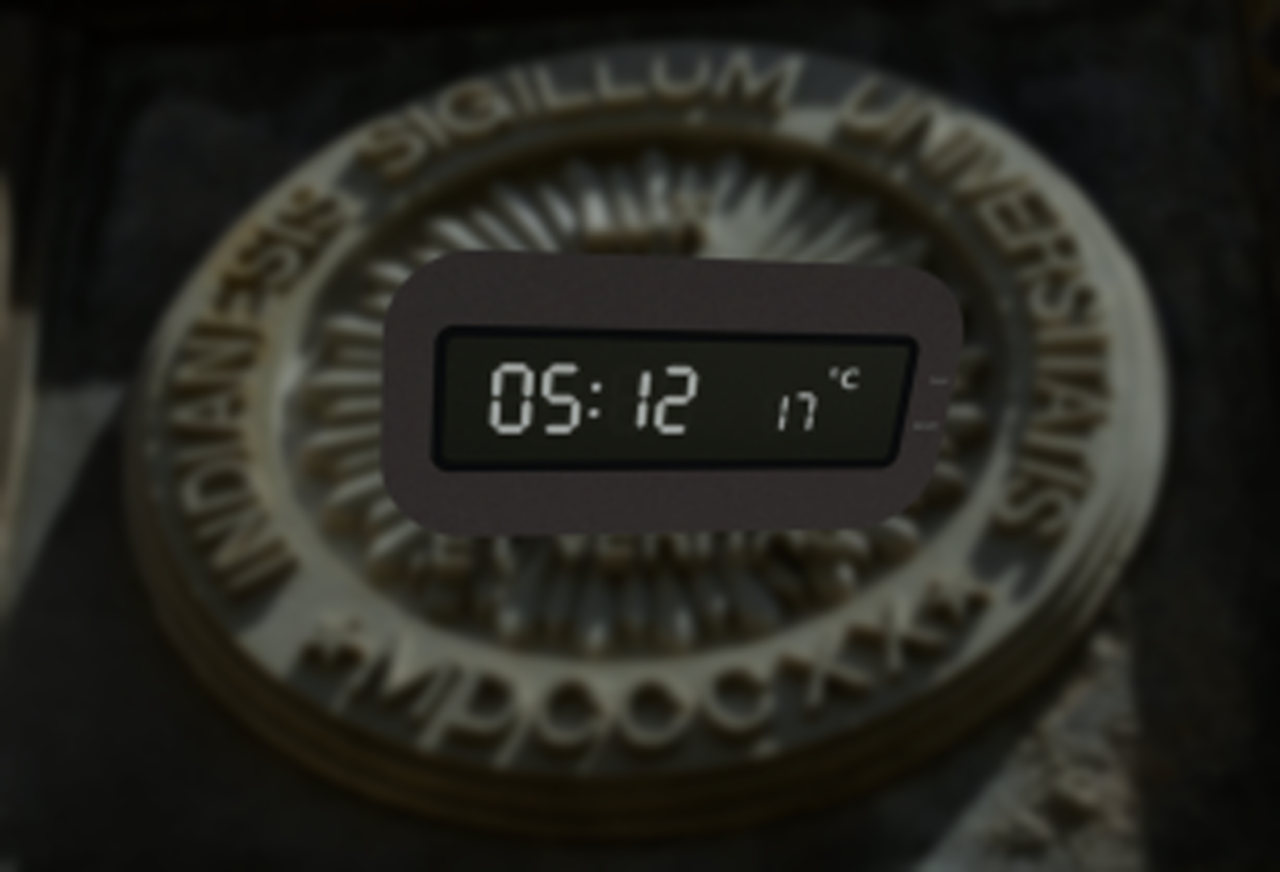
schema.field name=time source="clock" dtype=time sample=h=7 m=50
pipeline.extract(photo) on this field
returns h=5 m=12
